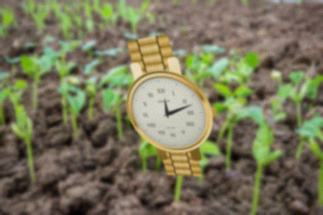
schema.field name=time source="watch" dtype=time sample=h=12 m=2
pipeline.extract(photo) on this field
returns h=12 m=12
